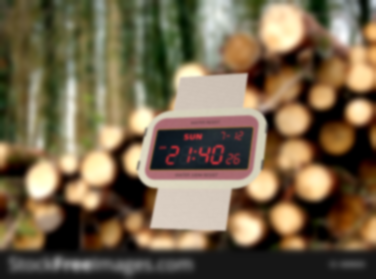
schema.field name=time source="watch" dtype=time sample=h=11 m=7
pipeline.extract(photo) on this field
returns h=21 m=40
